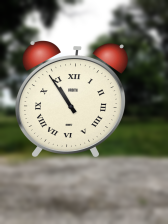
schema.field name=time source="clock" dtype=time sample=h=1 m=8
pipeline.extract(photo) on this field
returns h=10 m=54
